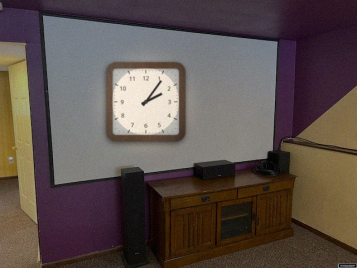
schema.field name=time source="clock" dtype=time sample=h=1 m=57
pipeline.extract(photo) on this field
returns h=2 m=6
